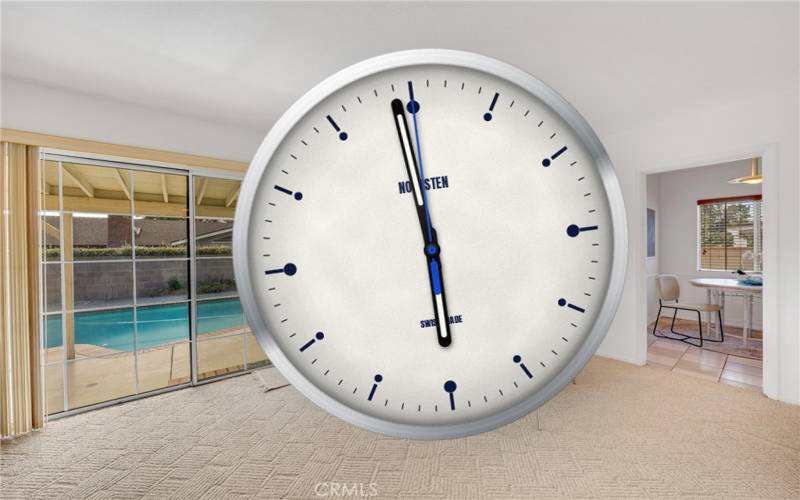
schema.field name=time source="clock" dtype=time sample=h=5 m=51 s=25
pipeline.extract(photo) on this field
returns h=5 m=59 s=0
